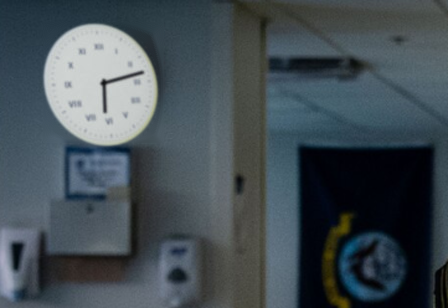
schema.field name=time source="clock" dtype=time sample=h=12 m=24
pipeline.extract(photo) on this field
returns h=6 m=13
